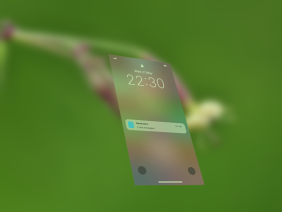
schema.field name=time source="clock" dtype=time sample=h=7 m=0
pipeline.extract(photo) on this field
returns h=22 m=30
